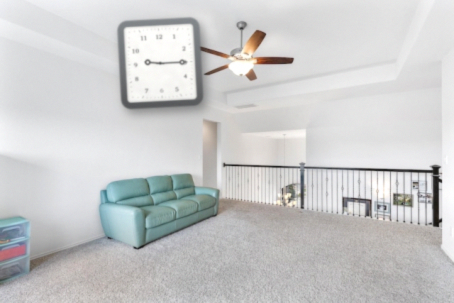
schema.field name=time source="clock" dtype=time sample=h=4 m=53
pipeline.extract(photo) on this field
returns h=9 m=15
